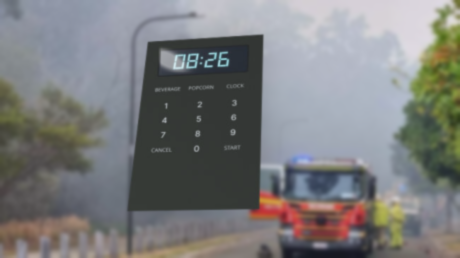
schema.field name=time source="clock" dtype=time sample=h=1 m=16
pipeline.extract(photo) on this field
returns h=8 m=26
